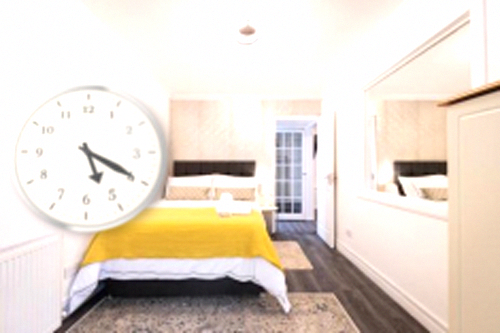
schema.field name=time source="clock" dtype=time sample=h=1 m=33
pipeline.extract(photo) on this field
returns h=5 m=20
